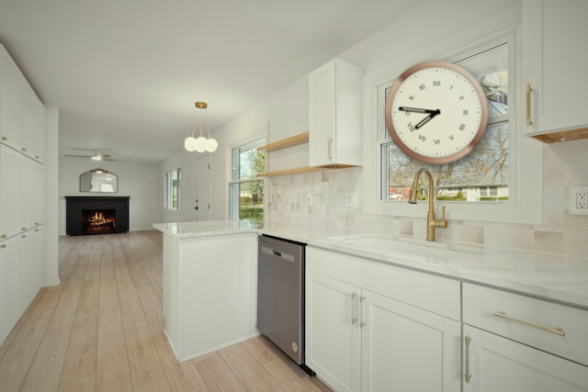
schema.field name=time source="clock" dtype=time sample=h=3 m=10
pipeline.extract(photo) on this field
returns h=7 m=46
